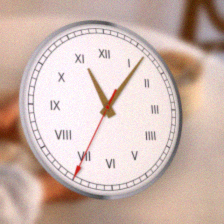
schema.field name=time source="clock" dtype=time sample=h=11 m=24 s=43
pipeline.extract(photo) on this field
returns h=11 m=6 s=35
